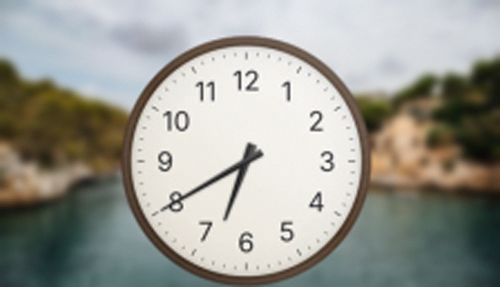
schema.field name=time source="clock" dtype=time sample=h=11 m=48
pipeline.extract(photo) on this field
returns h=6 m=40
